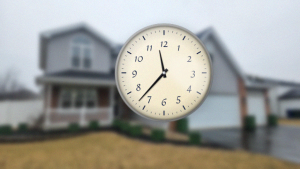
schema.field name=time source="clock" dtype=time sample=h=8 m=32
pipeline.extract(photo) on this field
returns h=11 m=37
